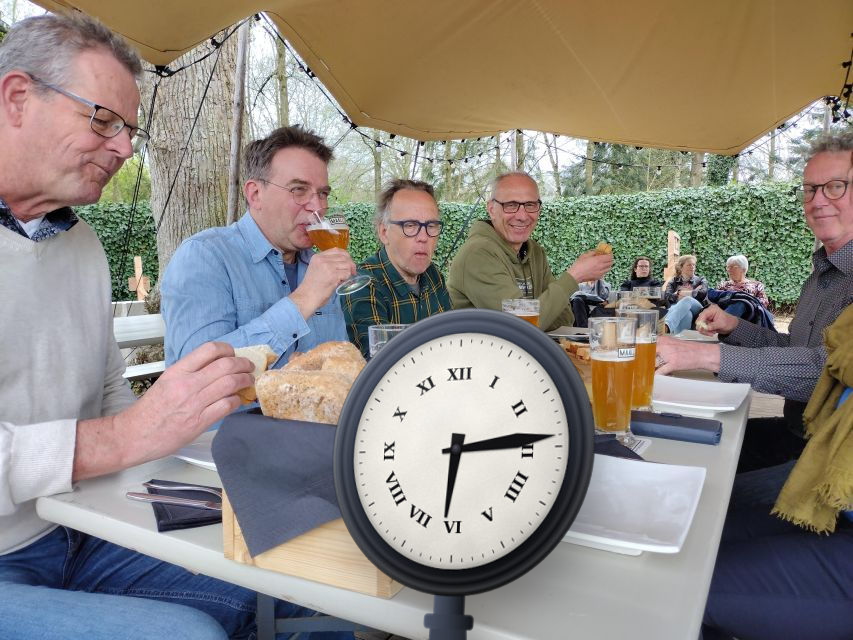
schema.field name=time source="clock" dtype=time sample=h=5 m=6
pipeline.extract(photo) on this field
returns h=6 m=14
